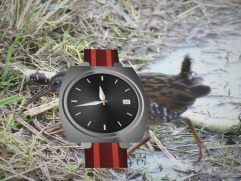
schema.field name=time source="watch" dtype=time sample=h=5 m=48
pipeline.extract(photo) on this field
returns h=11 m=43
